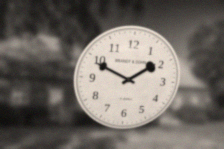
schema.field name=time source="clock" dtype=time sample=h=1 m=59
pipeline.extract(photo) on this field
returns h=1 m=49
